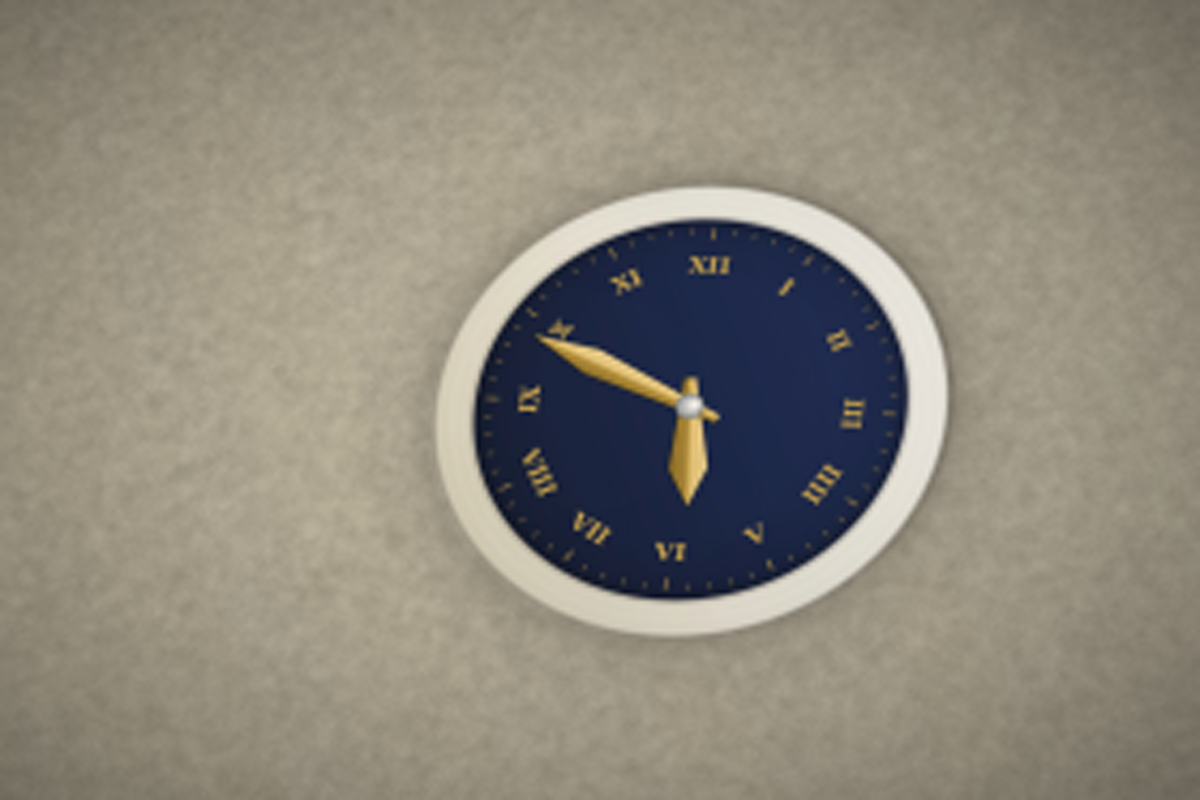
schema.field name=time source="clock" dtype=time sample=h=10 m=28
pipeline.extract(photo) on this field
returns h=5 m=49
